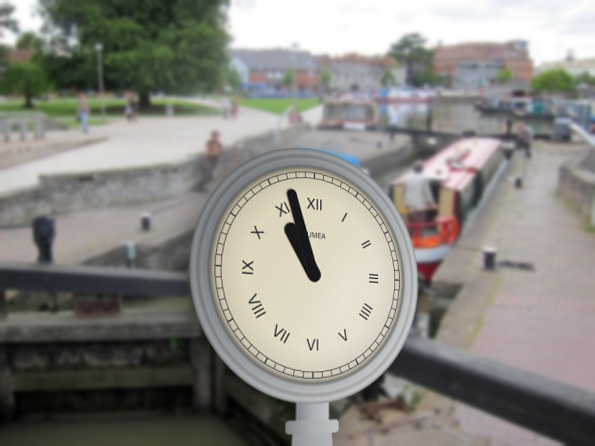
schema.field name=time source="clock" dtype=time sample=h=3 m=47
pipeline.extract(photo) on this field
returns h=10 m=57
